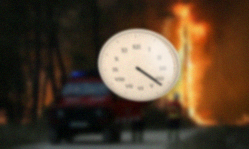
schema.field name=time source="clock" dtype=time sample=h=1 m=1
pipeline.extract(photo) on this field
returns h=4 m=22
